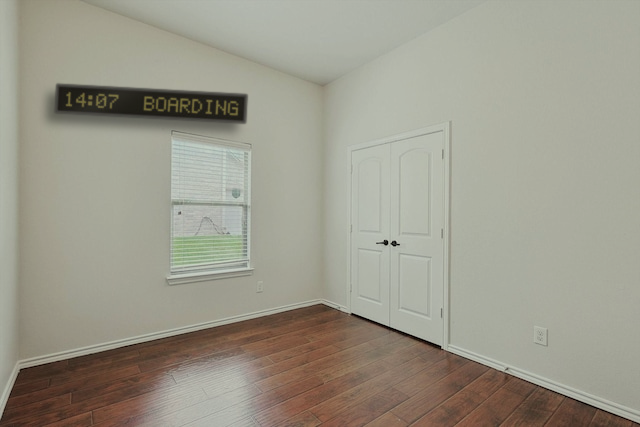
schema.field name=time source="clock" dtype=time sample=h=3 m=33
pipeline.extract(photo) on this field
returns h=14 m=7
